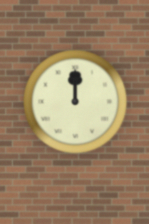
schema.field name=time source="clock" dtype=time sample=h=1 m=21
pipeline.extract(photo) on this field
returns h=12 m=0
